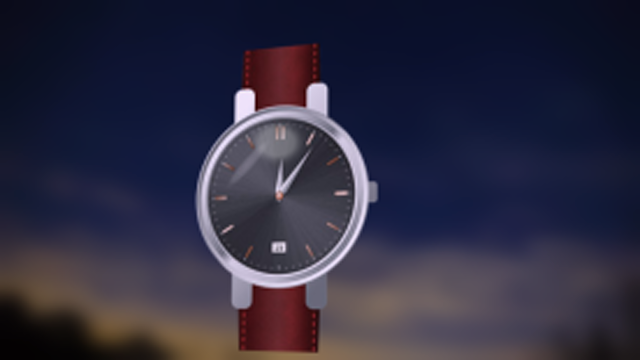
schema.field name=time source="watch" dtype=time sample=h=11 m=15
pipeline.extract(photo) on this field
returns h=12 m=6
